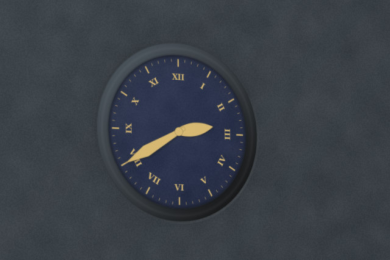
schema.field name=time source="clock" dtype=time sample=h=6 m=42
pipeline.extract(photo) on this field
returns h=2 m=40
